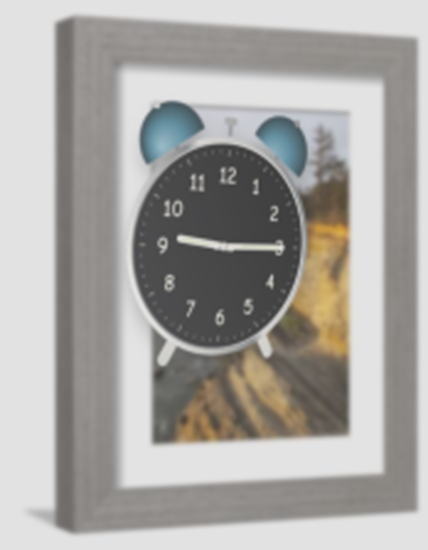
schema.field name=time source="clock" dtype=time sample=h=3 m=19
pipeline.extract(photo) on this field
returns h=9 m=15
